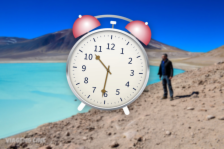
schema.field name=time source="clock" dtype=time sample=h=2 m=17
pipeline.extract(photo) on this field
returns h=10 m=31
